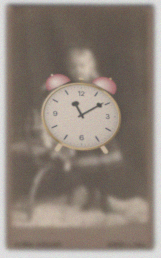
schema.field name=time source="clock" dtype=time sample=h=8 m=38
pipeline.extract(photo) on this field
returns h=11 m=9
